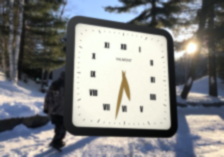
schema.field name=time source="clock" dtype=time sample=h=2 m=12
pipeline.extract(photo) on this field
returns h=5 m=32
